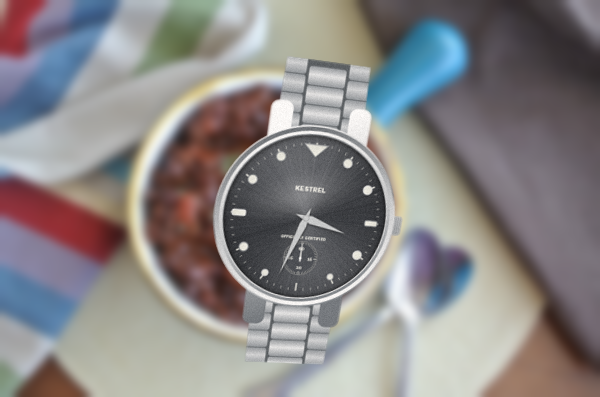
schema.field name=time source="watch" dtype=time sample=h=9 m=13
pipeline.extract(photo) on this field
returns h=3 m=33
